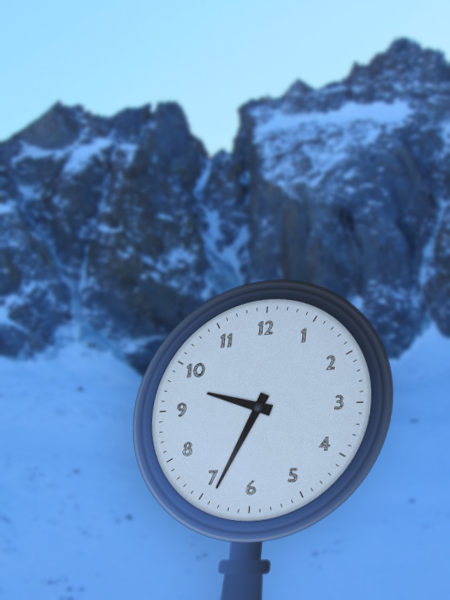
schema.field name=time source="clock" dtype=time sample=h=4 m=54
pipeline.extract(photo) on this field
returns h=9 m=34
